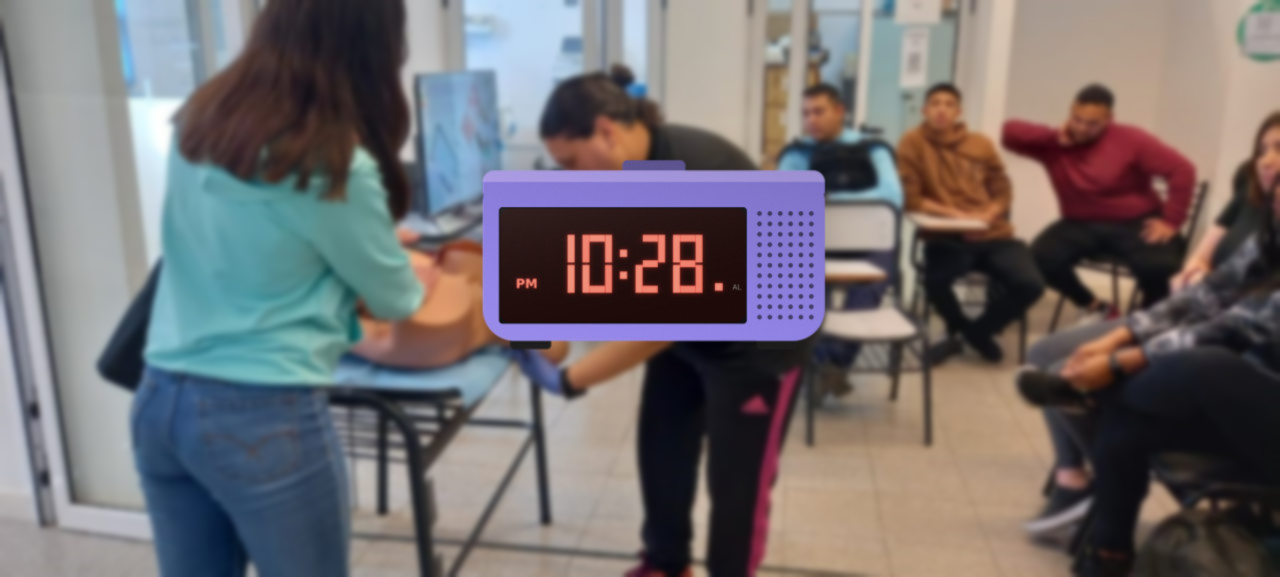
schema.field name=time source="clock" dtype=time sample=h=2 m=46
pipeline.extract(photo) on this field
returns h=10 m=28
